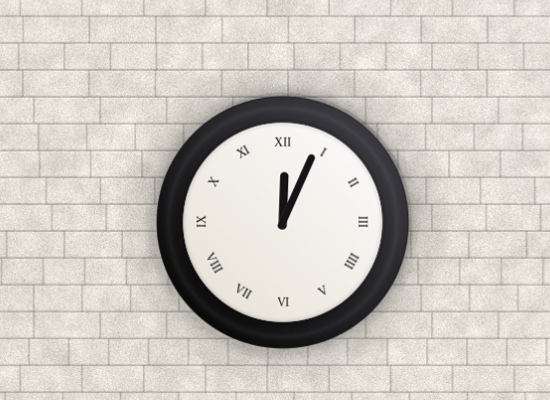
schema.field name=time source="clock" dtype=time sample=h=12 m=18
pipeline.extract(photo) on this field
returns h=12 m=4
